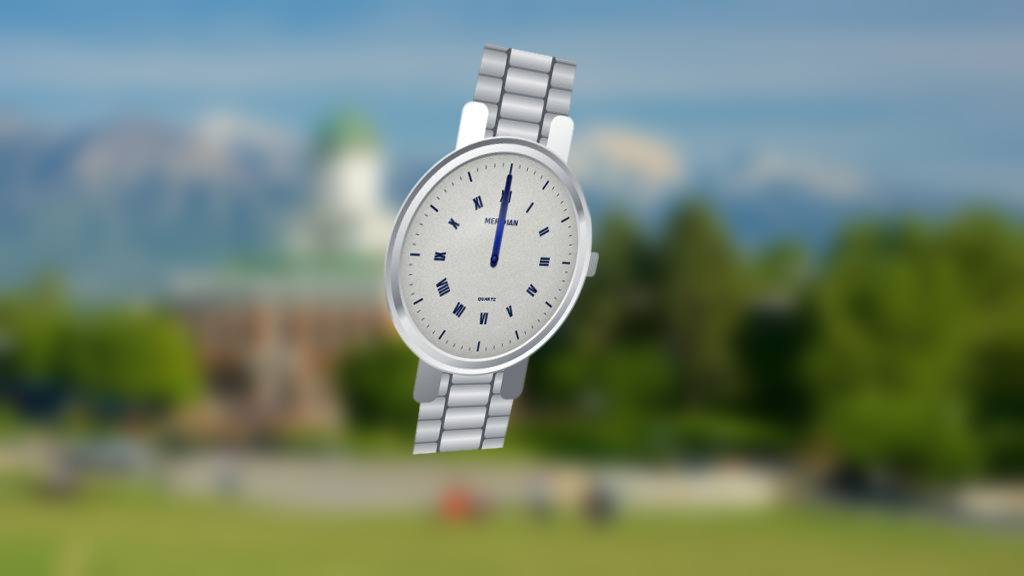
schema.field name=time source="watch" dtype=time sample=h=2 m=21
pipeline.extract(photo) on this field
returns h=12 m=0
